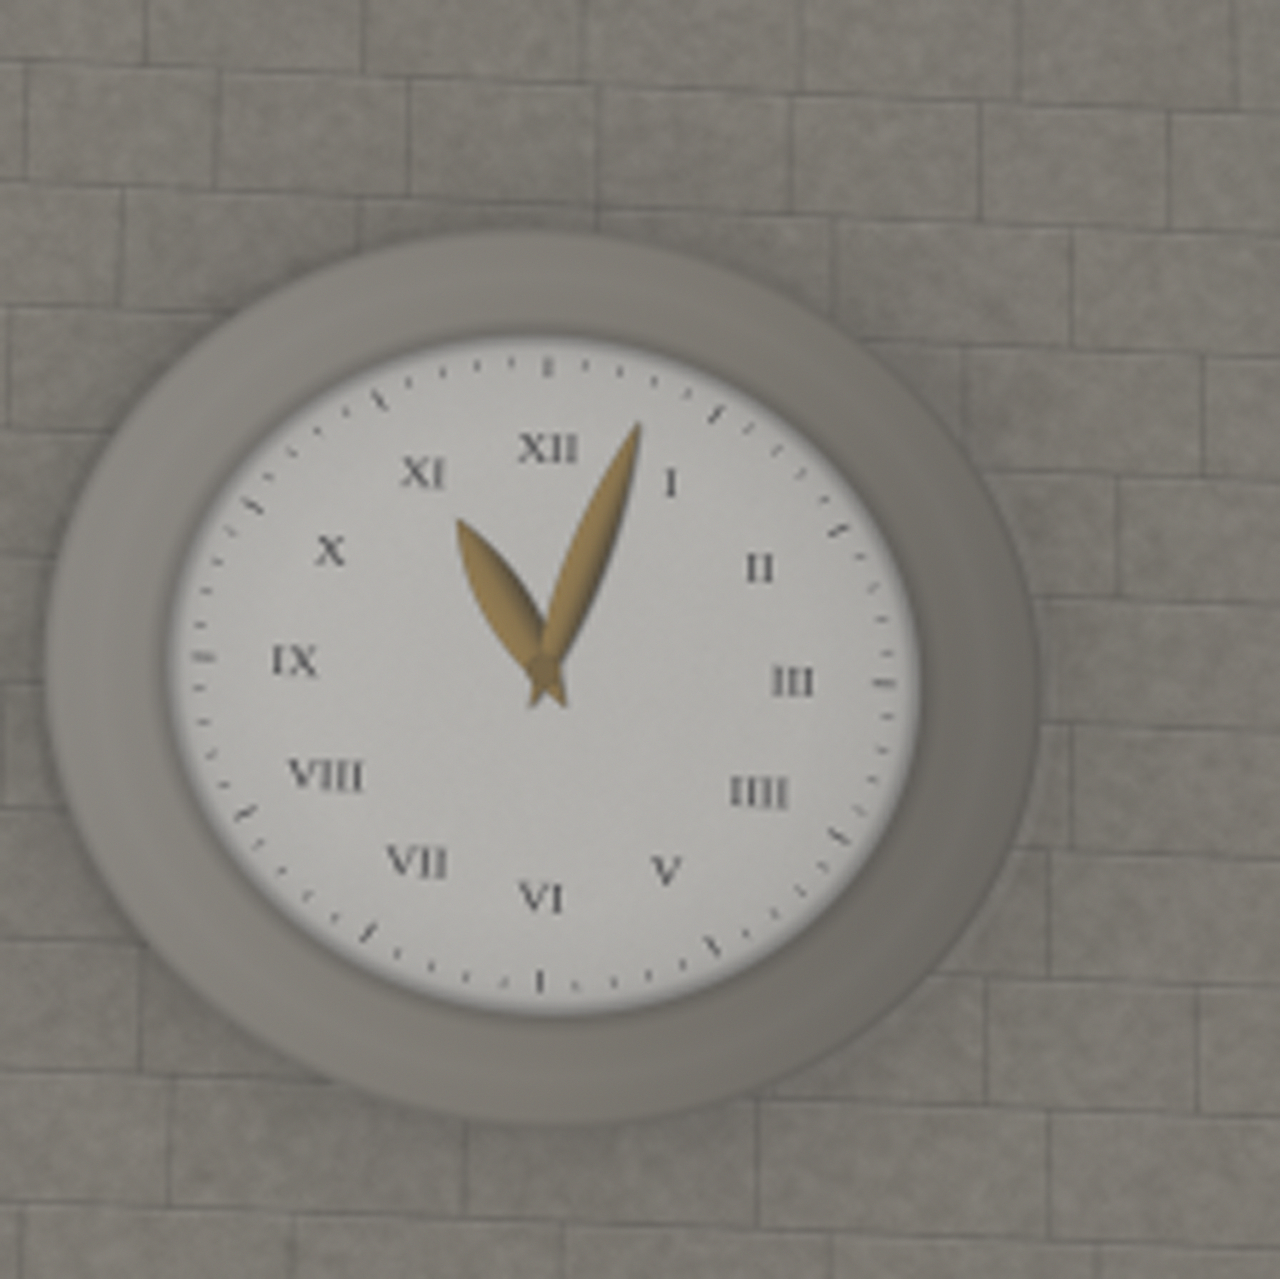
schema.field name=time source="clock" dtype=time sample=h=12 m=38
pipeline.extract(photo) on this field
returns h=11 m=3
